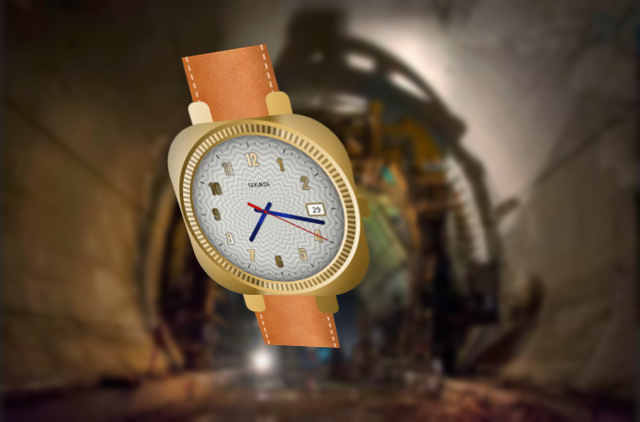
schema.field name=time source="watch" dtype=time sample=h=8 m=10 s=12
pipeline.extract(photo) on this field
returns h=7 m=17 s=20
